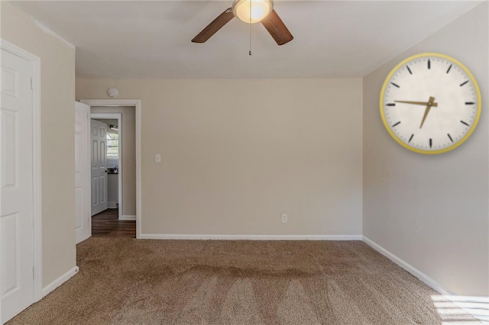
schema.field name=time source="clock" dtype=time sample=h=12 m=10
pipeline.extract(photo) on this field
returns h=6 m=46
